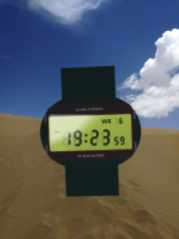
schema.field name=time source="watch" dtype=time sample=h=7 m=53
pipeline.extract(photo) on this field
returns h=19 m=23
